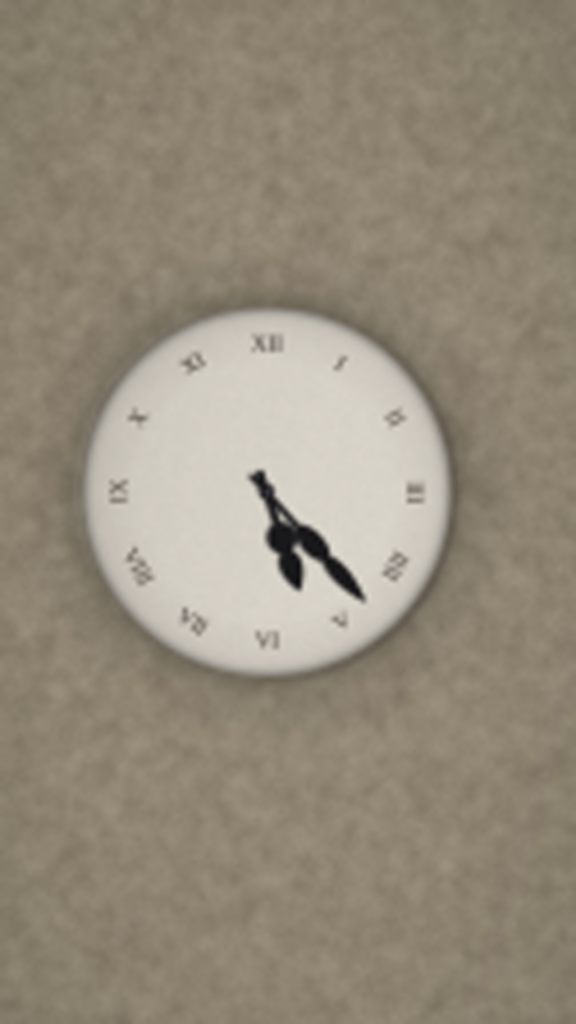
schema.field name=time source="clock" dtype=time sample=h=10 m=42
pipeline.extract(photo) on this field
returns h=5 m=23
